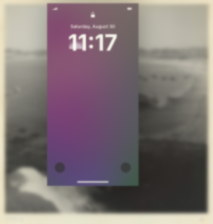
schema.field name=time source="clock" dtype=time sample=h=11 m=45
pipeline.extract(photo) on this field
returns h=11 m=17
